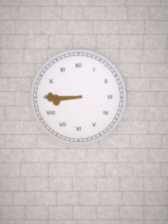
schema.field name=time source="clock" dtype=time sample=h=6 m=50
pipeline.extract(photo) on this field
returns h=8 m=45
